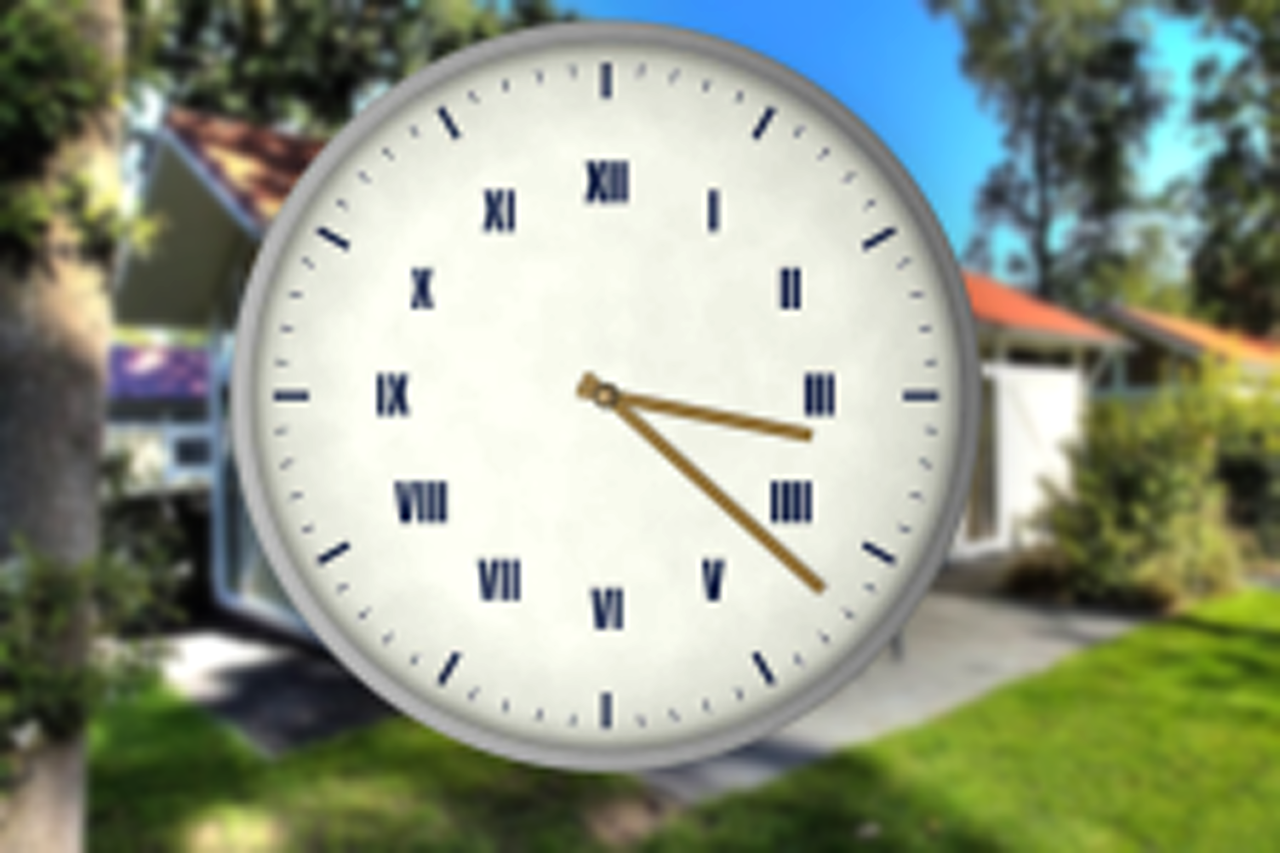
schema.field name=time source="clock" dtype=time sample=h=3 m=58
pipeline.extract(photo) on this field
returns h=3 m=22
